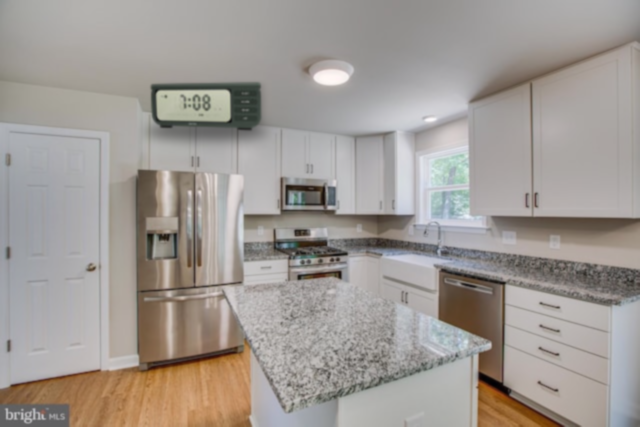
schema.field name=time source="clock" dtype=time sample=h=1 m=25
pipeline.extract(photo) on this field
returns h=7 m=8
